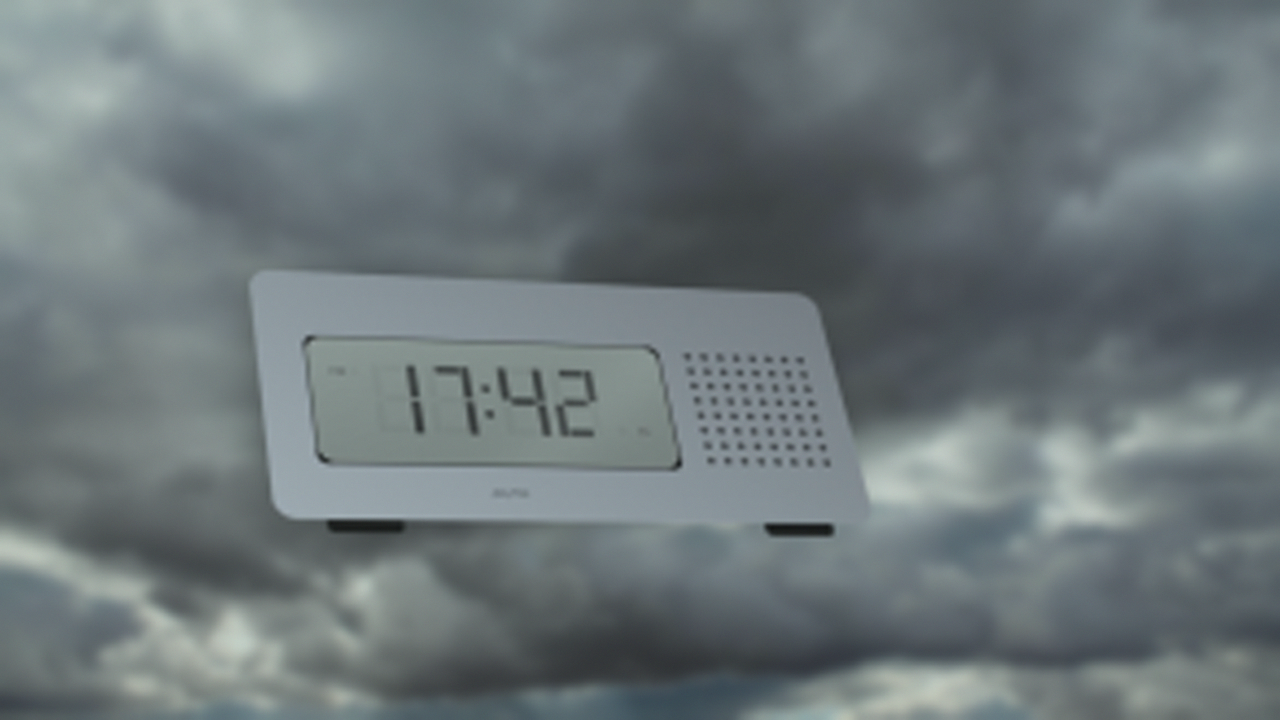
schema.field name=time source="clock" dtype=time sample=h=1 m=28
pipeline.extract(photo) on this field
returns h=17 m=42
